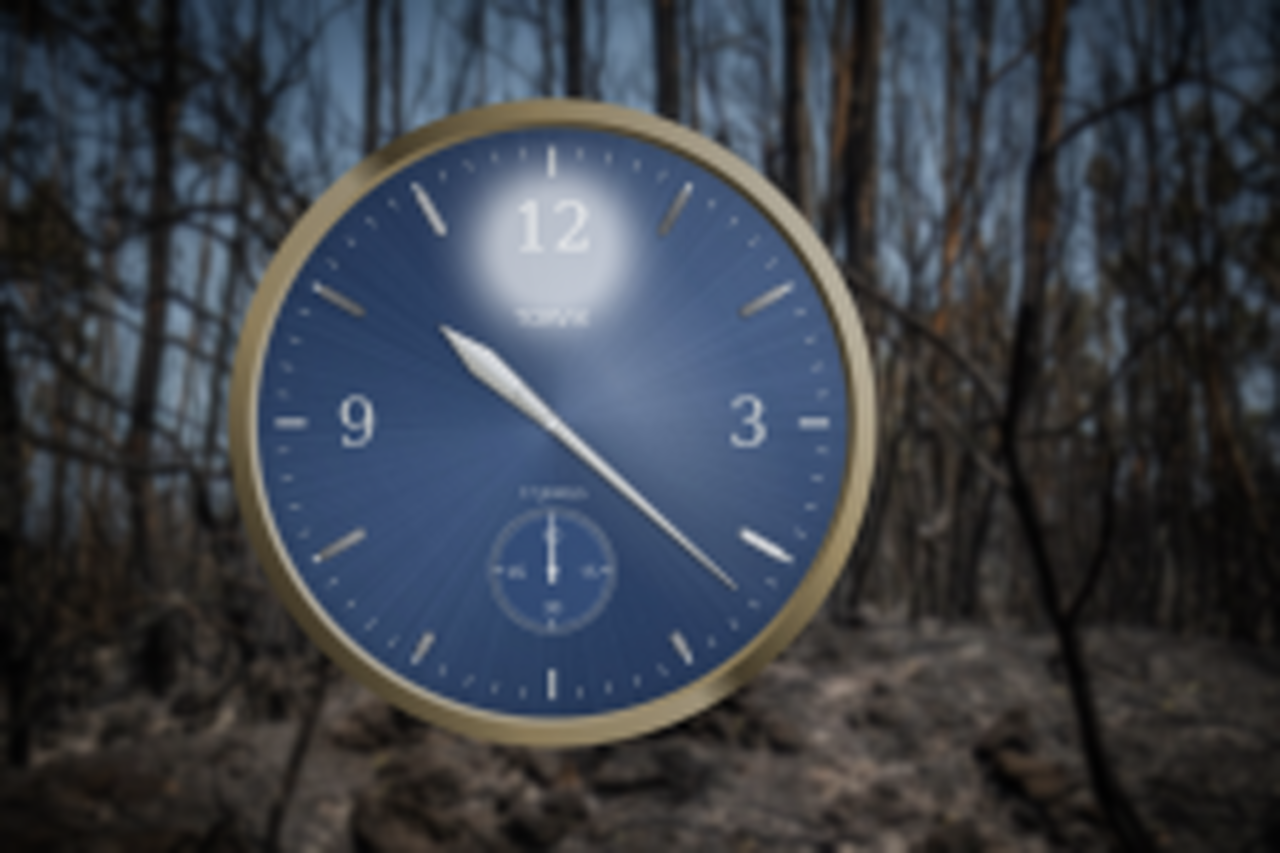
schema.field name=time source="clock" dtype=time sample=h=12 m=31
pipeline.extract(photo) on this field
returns h=10 m=22
